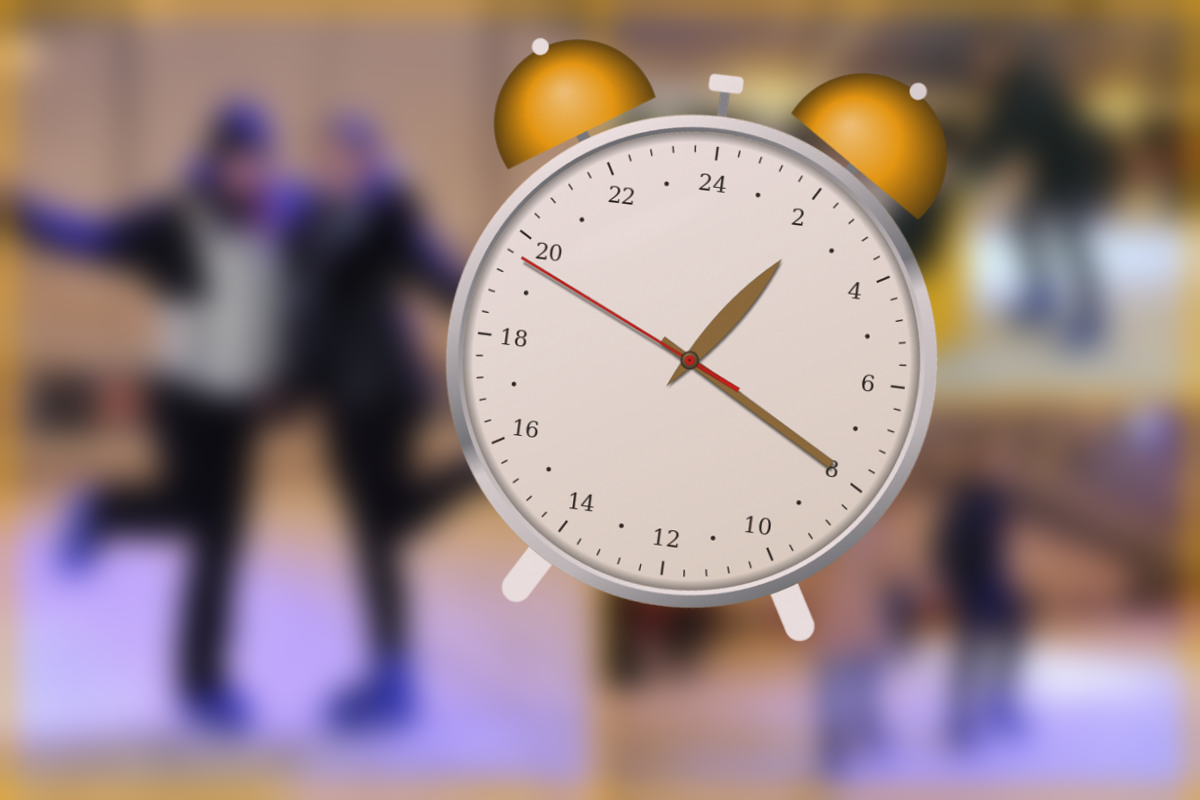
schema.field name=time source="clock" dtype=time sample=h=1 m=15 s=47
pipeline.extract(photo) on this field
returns h=2 m=19 s=49
